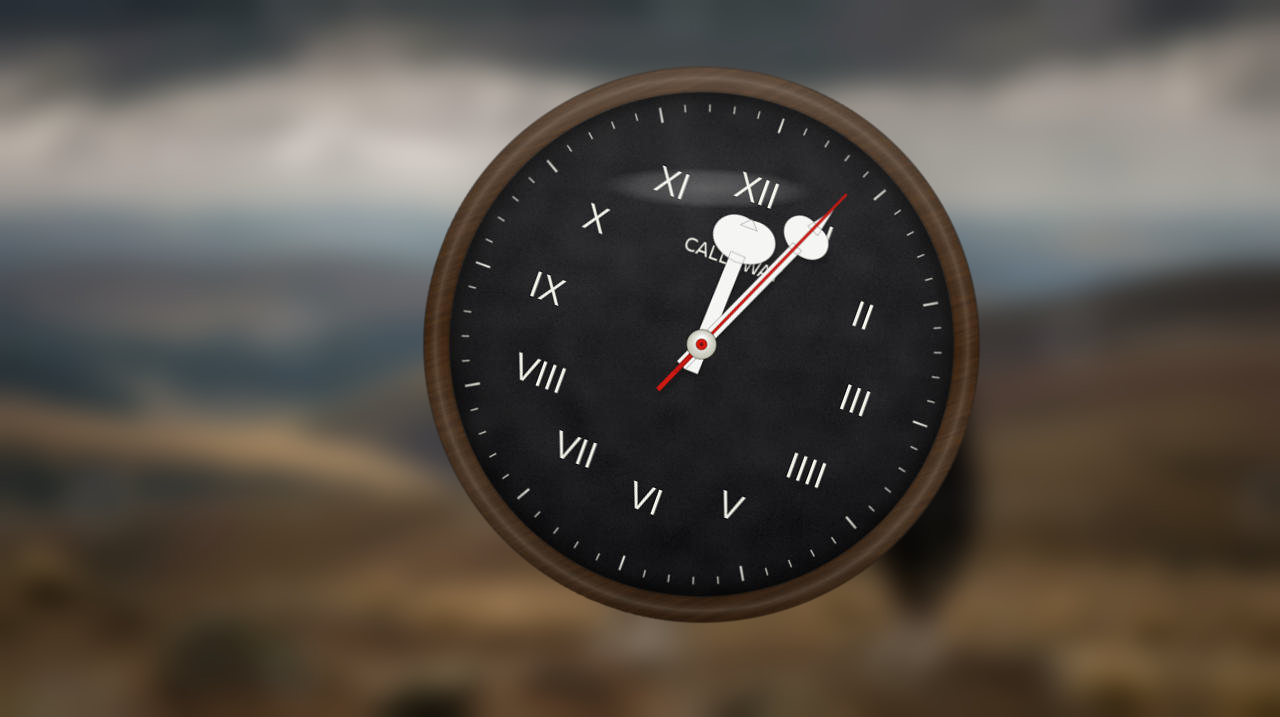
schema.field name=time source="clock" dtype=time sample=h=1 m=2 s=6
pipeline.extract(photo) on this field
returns h=12 m=4 s=4
